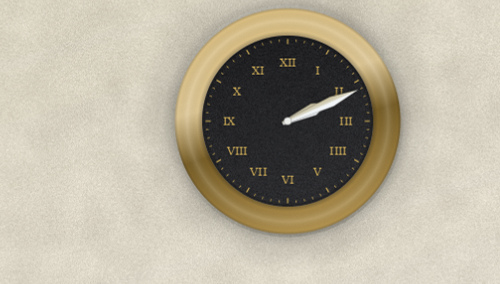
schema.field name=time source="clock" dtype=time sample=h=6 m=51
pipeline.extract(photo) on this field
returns h=2 m=11
